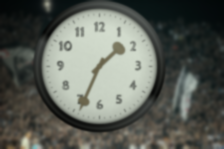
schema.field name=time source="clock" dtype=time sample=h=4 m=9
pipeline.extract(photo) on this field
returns h=1 m=34
